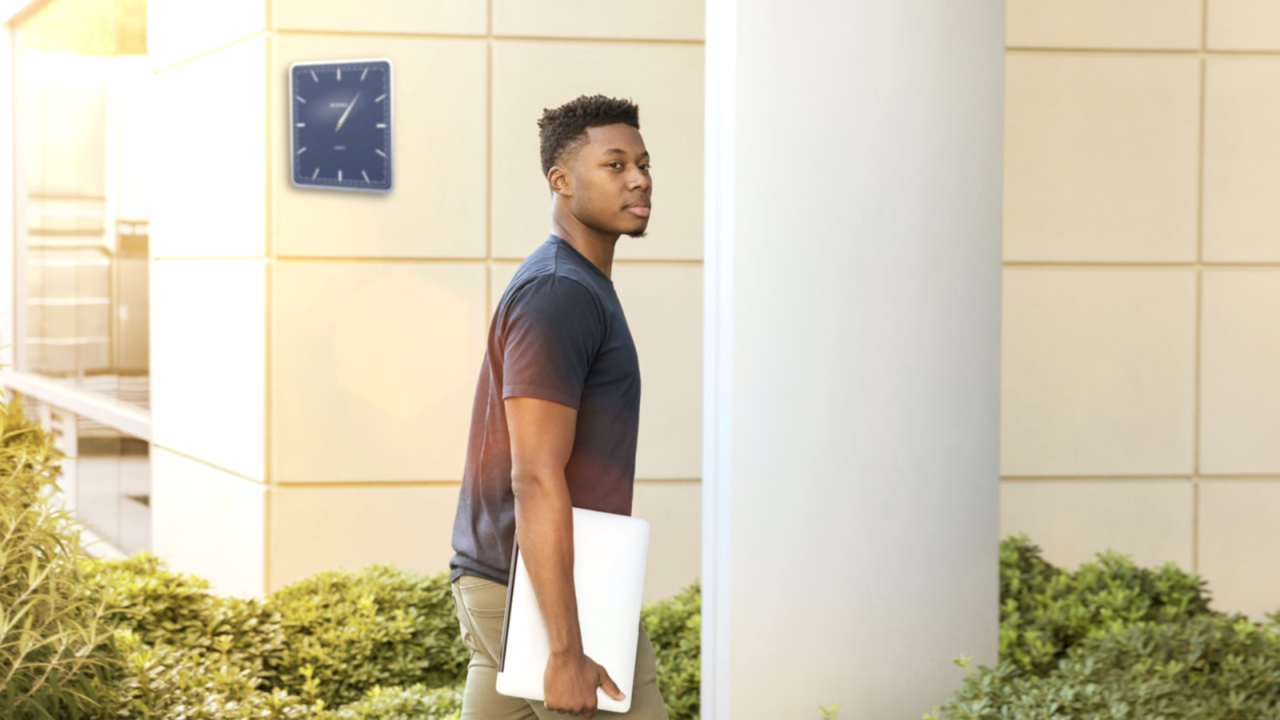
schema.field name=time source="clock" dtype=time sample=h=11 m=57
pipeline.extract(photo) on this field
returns h=1 m=6
